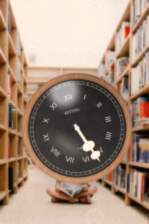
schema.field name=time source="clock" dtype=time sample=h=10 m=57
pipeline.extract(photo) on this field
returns h=5 m=27
